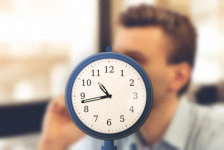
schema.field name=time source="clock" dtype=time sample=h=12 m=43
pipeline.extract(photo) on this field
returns h=10 m=43
